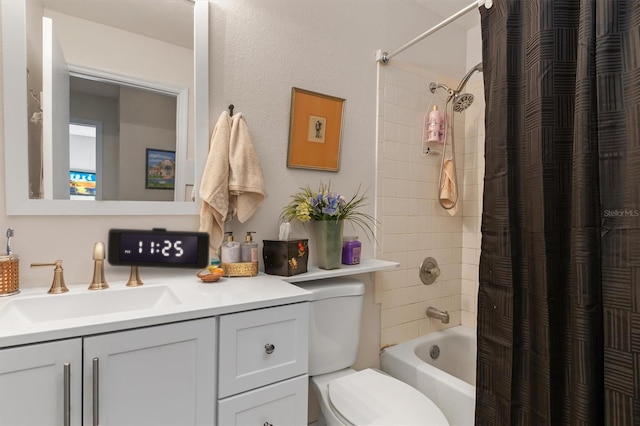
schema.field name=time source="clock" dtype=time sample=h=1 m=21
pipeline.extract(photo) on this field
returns h=11 m=25
